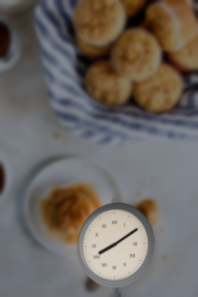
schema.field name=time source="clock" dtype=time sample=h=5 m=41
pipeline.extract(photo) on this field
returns h=8 m=10
